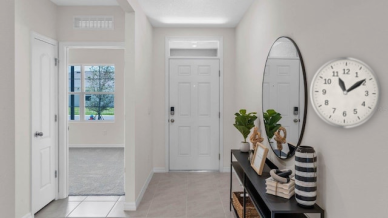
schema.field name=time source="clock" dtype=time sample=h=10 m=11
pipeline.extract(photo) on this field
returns h=11 m=9
